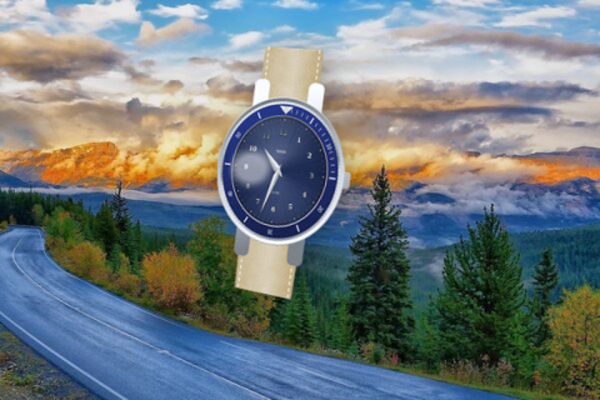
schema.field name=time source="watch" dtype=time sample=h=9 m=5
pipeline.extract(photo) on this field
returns h=10 m=33
